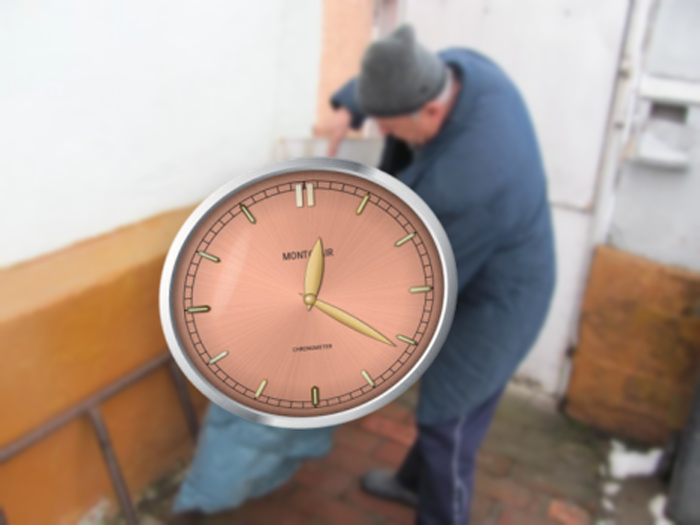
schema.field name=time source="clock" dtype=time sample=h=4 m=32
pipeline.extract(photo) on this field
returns h=12 m=21
